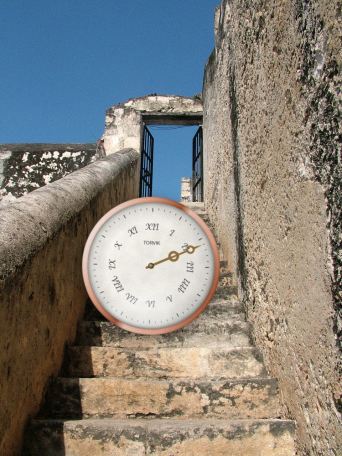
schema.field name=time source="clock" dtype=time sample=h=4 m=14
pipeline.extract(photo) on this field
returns h=2 m=11
